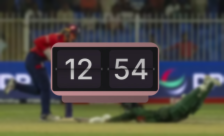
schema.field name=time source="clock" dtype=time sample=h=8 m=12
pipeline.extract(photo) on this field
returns h=12 m=54
